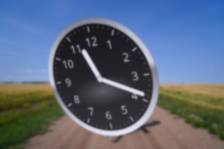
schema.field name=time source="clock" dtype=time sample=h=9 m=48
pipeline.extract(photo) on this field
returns h=11 m=19
